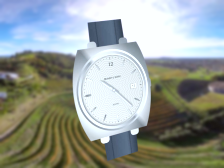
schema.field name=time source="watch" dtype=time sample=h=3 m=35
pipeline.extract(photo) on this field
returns h=10 m=23
